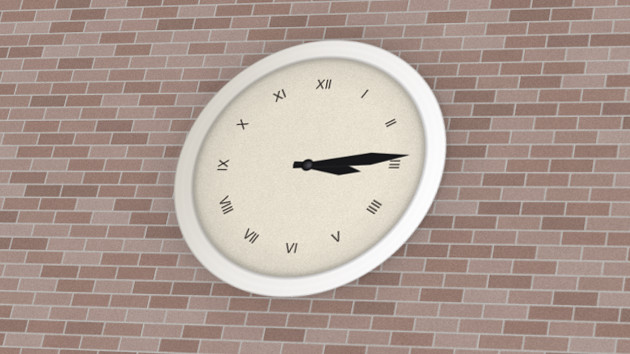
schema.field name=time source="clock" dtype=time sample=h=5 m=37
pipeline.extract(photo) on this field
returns h=3 m=14
